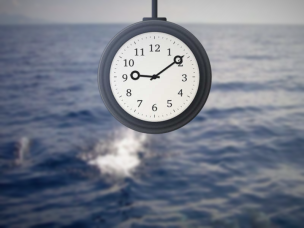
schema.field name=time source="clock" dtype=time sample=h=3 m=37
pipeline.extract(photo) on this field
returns h=9 m=9
